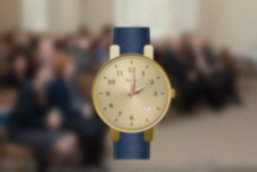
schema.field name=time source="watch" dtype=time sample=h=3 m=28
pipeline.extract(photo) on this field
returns h=2 m=1
